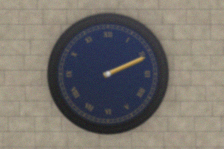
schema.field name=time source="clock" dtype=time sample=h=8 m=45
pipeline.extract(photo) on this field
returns h=2 m=11
